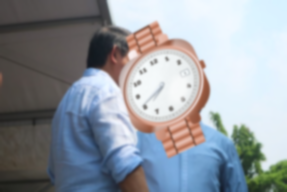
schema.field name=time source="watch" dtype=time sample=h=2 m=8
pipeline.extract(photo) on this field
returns h=7 m=41
